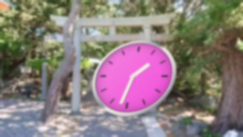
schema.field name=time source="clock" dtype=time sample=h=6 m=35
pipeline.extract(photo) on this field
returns h=1 m=32
